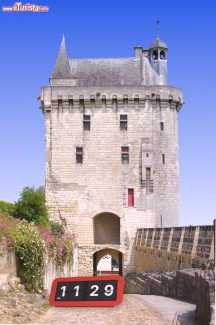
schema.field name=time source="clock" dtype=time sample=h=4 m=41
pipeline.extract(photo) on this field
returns h=11 m=29
